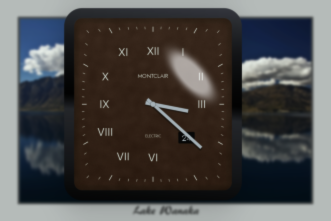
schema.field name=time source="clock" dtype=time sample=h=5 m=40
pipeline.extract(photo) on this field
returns h=3 m=22
